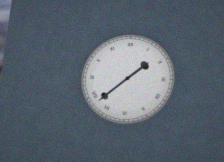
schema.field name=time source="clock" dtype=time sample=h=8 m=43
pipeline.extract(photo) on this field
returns h=1 m=38
